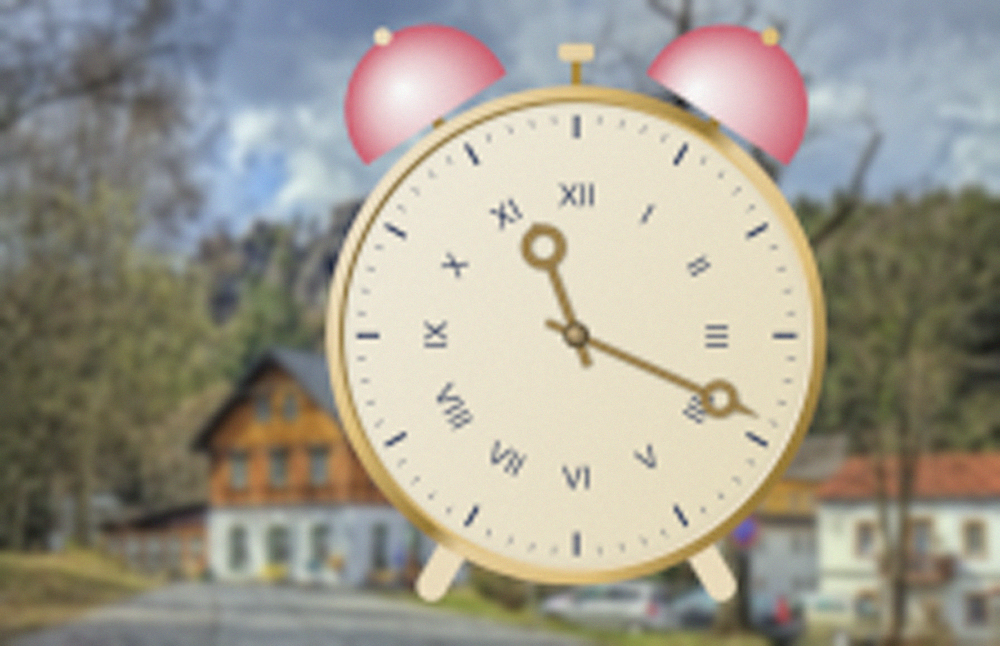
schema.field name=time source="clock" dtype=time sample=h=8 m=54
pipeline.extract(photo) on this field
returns h=11 m=19
